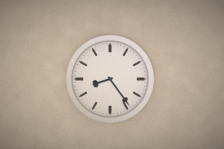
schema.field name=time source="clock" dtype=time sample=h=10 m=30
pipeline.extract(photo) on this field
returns h=8 m=24
